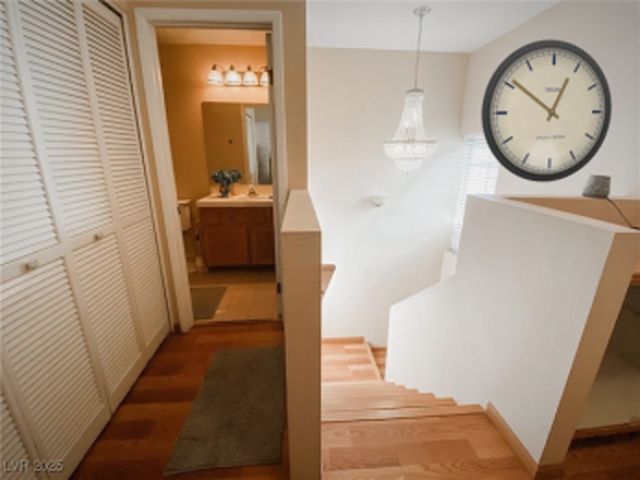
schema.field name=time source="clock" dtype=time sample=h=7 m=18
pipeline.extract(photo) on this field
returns h=12 m=51
